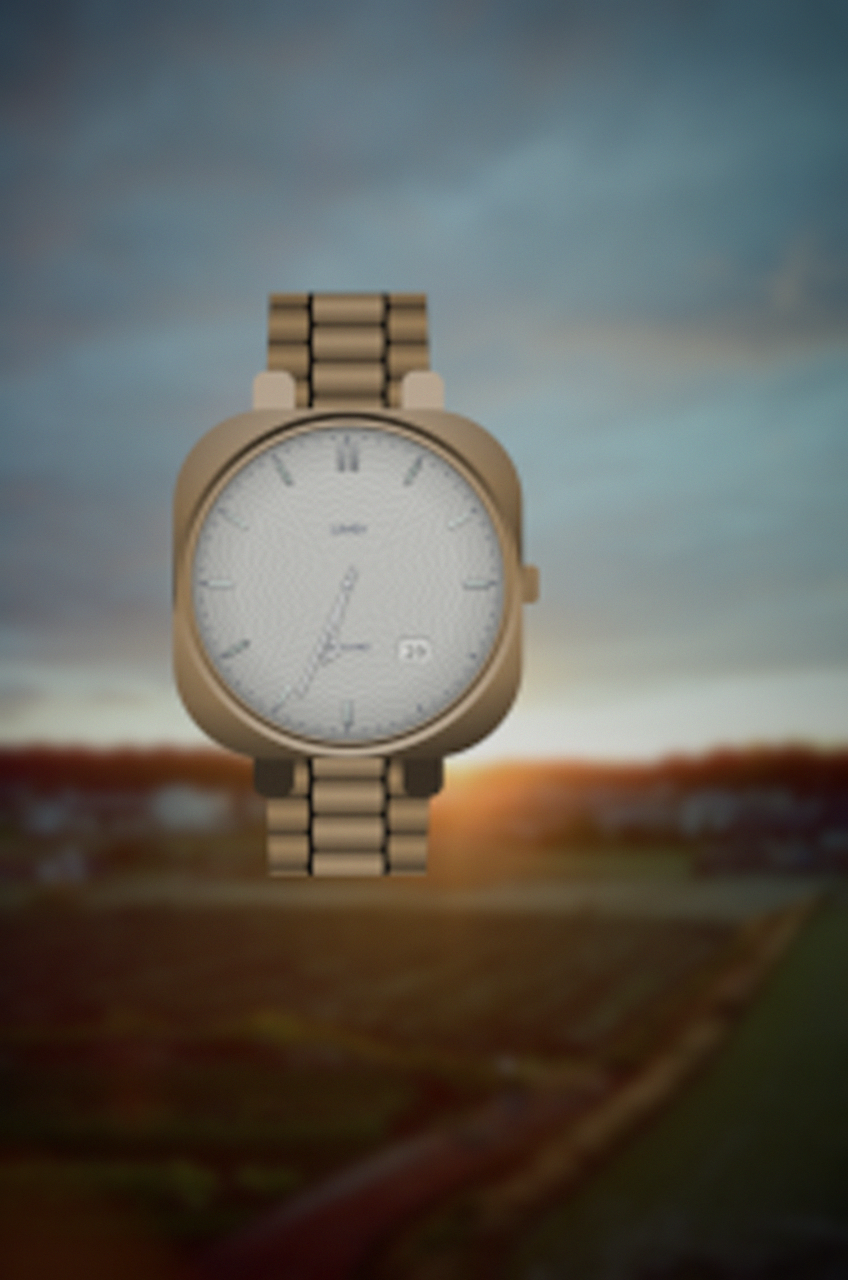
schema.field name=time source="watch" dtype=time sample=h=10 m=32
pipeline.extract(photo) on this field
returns h=6 m=34
